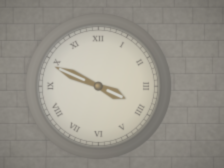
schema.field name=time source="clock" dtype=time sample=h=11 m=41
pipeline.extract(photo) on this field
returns h=3 m=49
